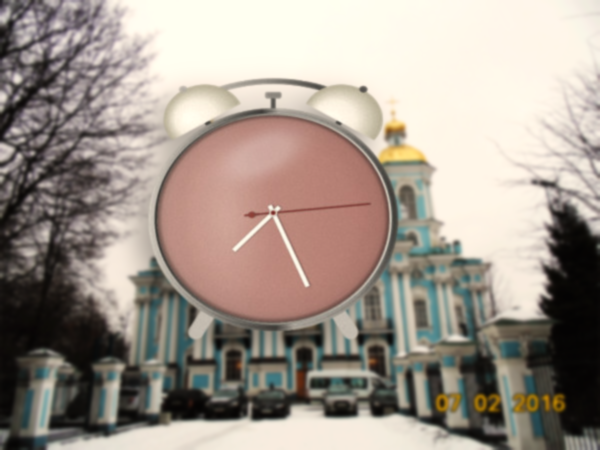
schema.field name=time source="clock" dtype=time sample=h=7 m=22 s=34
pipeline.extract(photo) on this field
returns h=7 m=26 s=14
